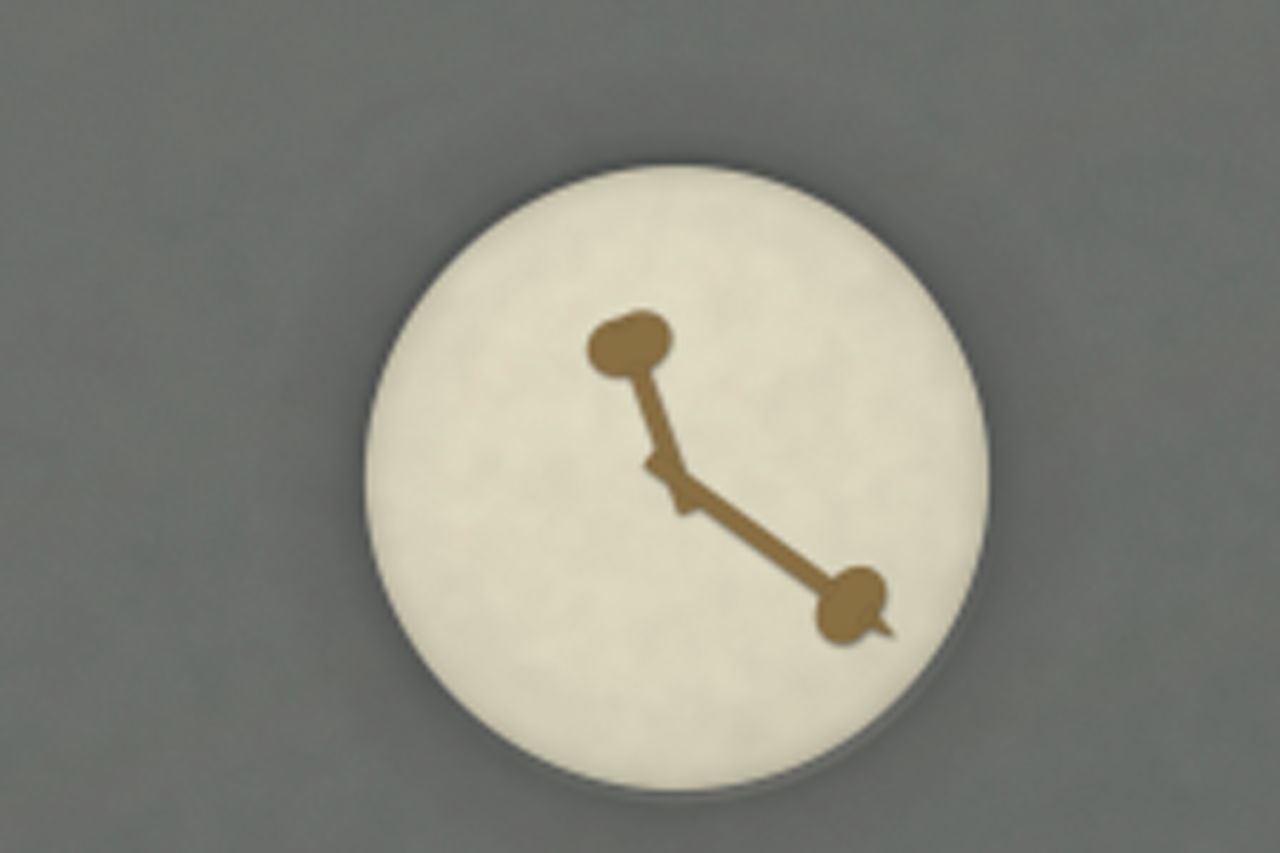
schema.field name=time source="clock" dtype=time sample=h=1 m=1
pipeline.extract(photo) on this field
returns h=11 m=21
